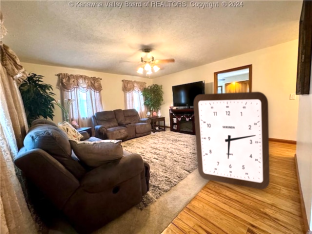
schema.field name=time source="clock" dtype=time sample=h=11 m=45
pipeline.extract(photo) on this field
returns h=6 m=13
